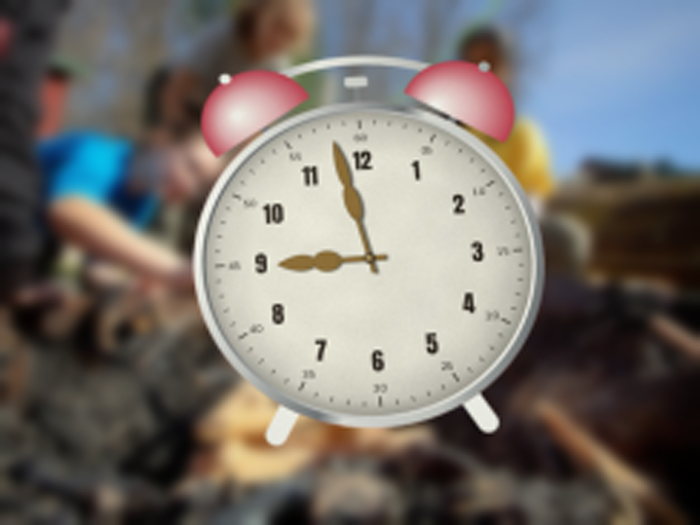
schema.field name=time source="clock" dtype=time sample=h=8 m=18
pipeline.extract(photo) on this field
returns h=8 m=58
